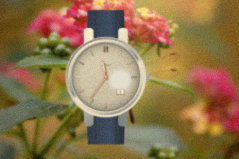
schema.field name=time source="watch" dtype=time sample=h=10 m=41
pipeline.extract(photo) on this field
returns h=11 m=36
